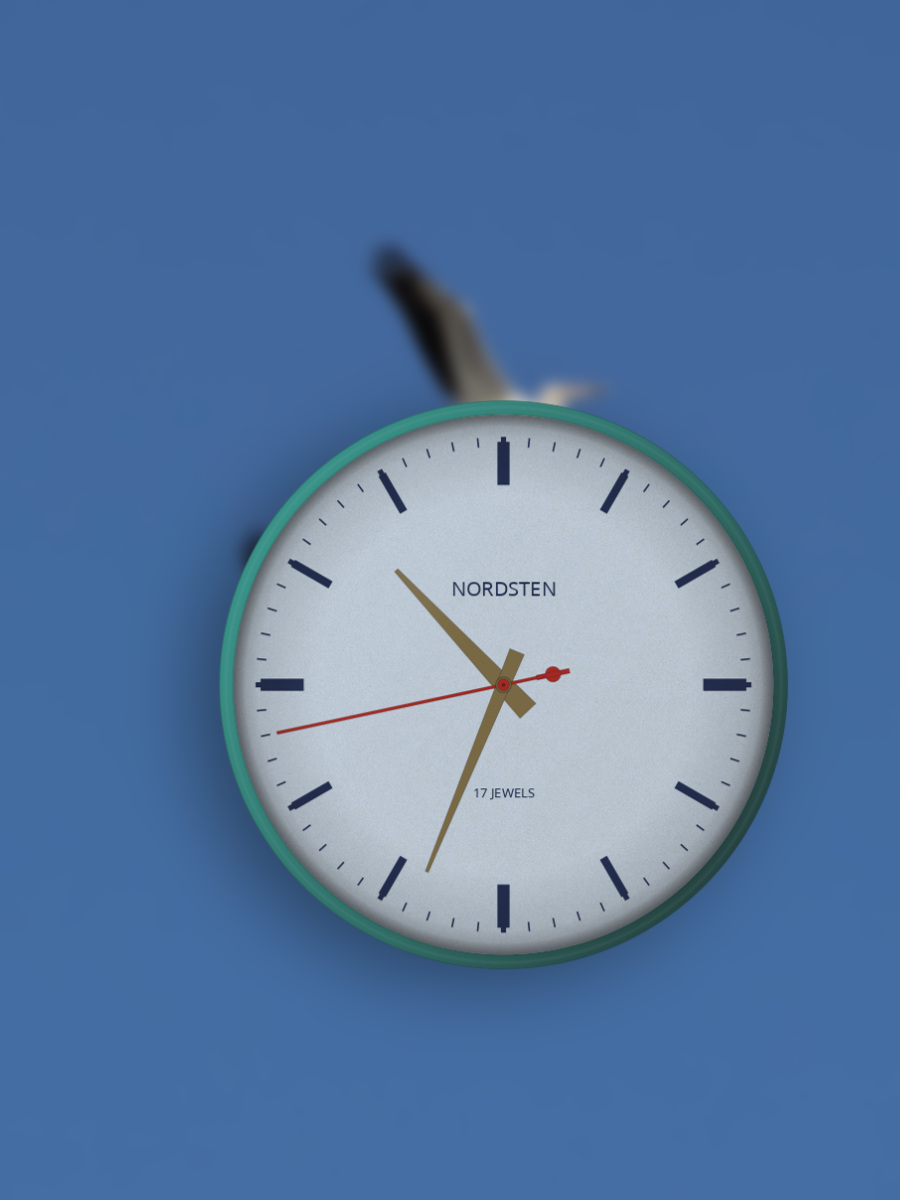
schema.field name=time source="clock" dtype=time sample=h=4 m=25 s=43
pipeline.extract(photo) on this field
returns h=10 m=33 s=43
